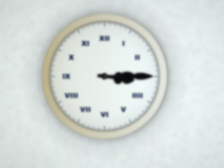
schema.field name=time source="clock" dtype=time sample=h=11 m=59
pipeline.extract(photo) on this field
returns h=3 m=15
